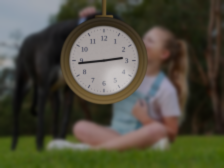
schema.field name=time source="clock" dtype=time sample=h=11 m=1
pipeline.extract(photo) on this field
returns h=2 m=44
